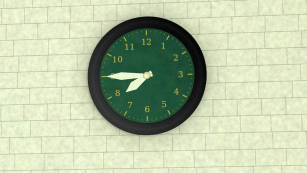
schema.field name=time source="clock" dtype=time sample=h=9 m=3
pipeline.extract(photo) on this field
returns h=7 m=45
